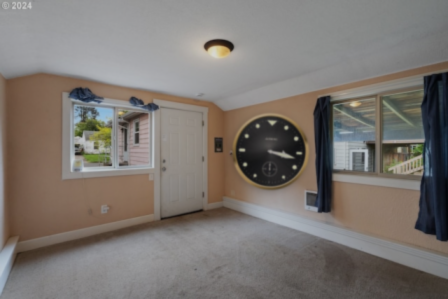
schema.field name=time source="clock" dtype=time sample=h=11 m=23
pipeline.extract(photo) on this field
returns h=3 m=17
